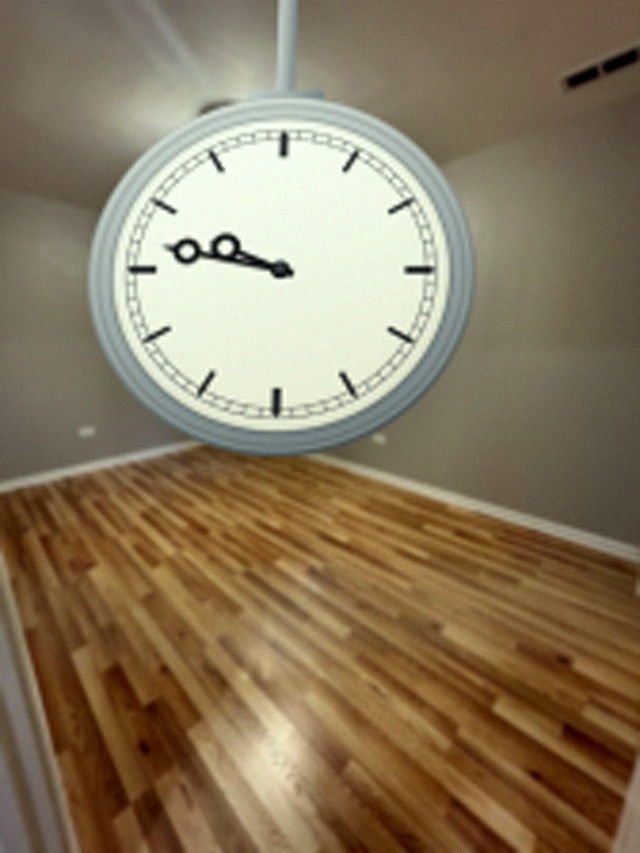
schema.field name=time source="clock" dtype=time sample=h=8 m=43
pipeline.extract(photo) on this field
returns h=9 m=47
